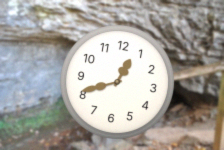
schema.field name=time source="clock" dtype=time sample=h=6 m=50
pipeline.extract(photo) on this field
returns h=12 m=41
